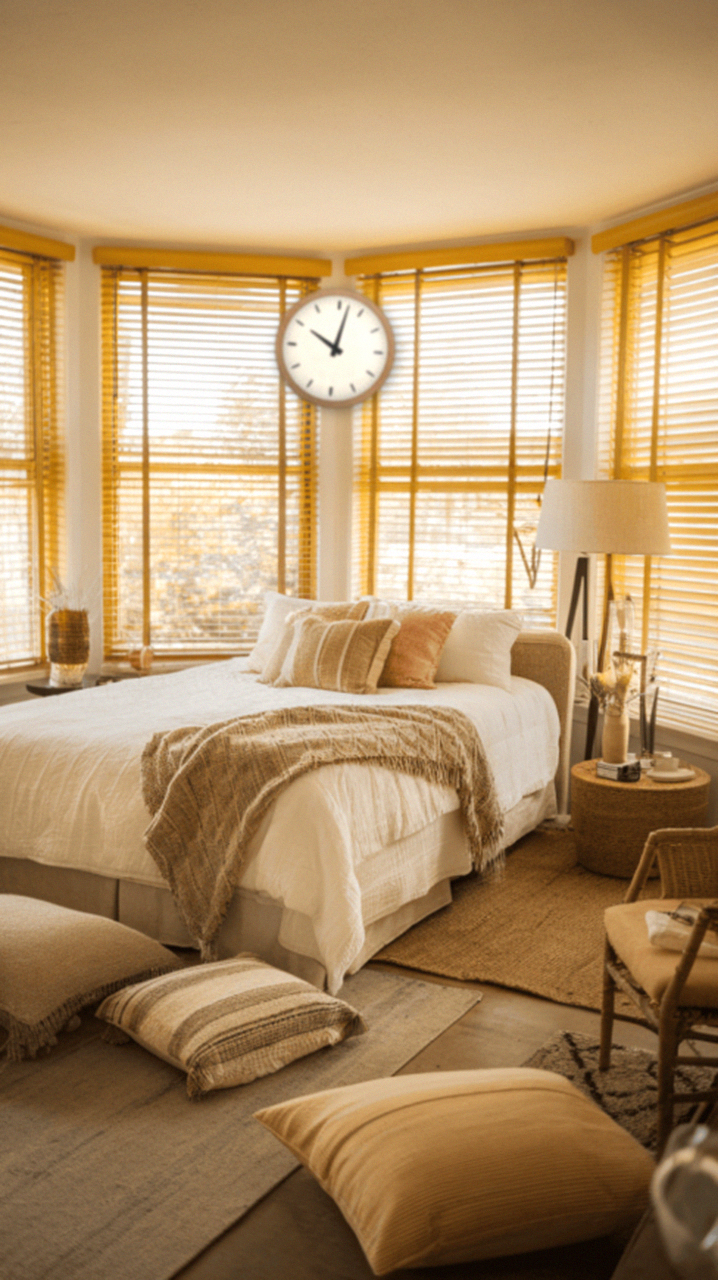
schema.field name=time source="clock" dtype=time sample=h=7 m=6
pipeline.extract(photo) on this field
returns h=10 m=2
